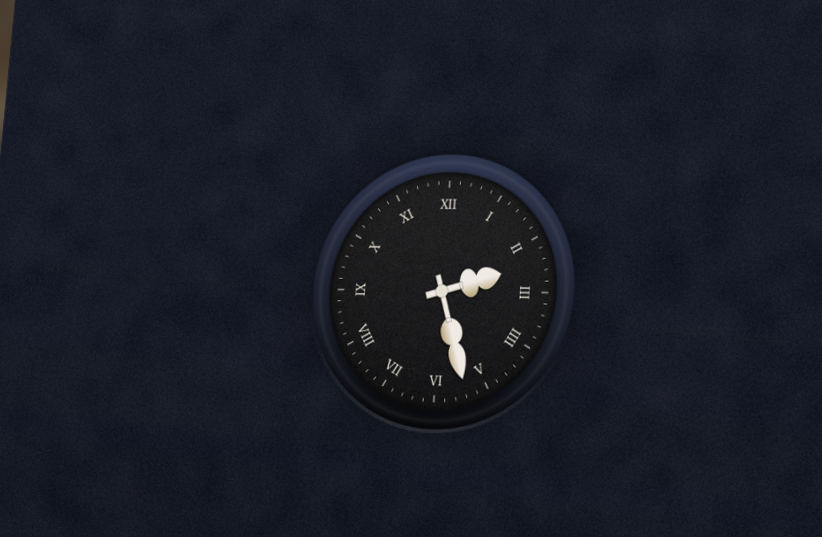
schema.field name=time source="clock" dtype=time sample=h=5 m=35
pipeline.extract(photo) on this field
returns h=2 m=27
